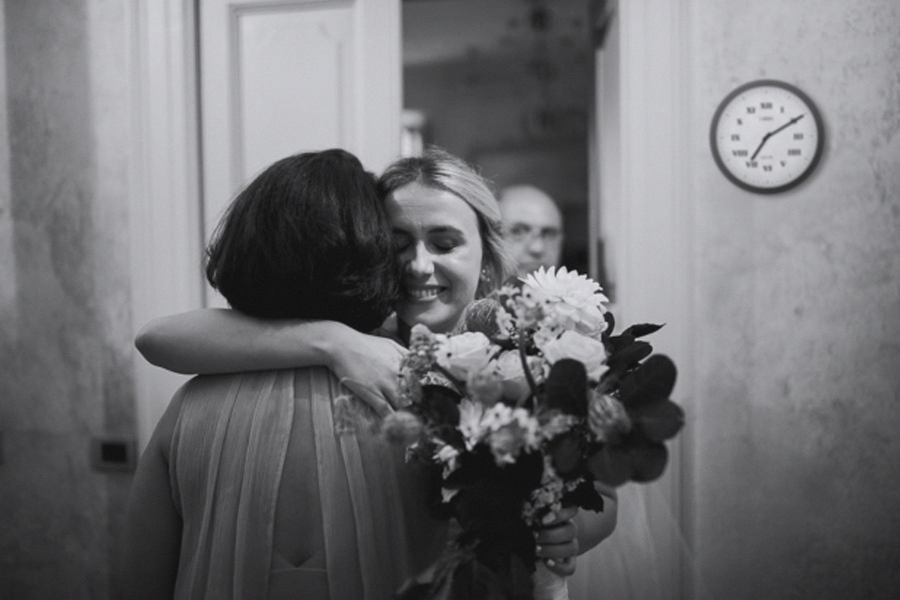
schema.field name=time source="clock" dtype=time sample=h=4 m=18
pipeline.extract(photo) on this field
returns h=7 m=10
